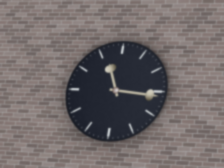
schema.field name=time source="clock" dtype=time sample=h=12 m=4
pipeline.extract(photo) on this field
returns h=11 m=16
